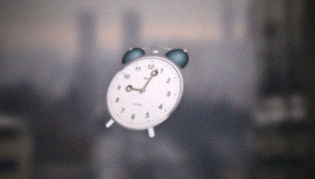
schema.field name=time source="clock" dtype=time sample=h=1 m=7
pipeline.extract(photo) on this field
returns h=9 m=3
